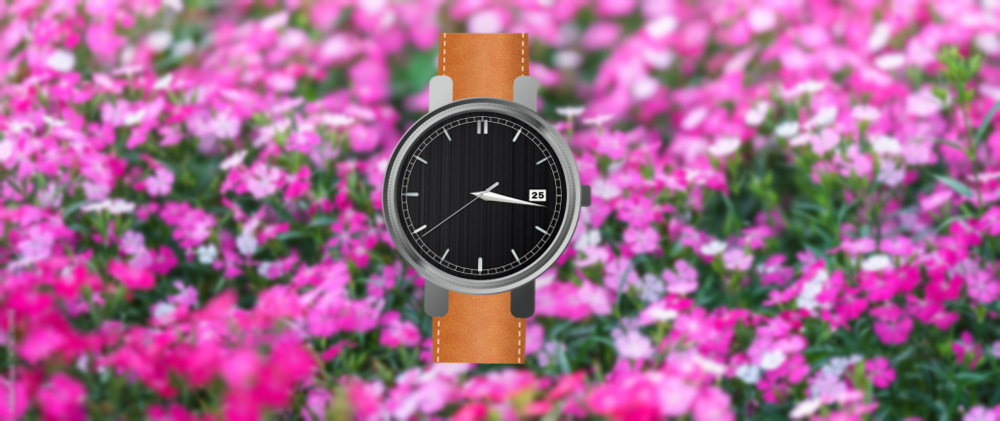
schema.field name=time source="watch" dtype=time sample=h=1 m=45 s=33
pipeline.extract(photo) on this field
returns h=3 m=16 s=39
